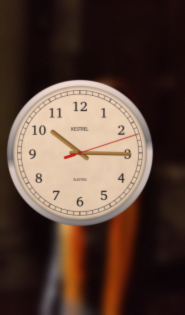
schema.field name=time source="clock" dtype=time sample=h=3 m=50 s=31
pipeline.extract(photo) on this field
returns h=10 m=15 s=12
